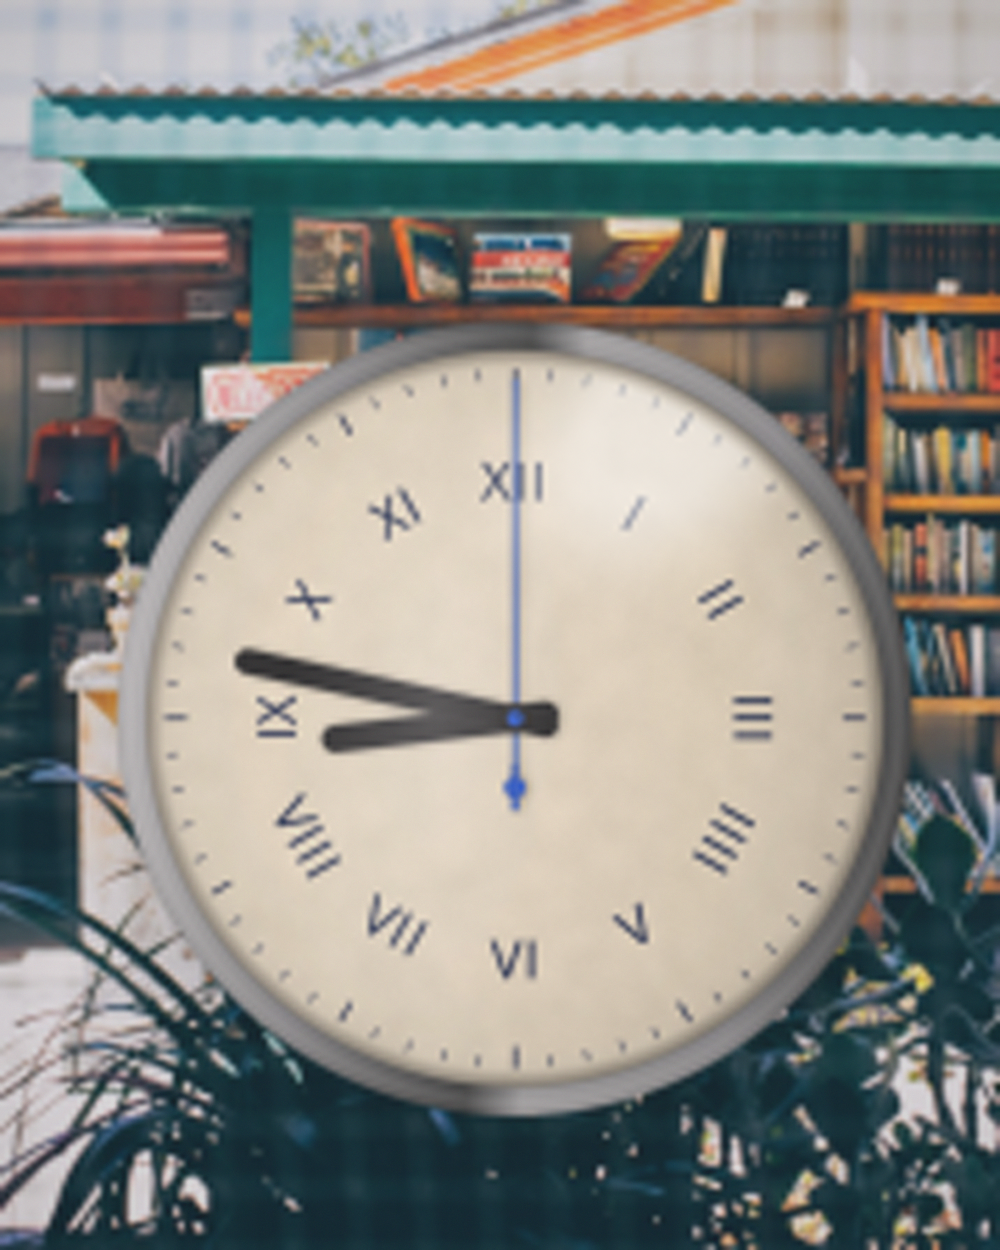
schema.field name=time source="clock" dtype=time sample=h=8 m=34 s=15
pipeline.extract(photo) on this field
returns h=8 m=47 s=0
